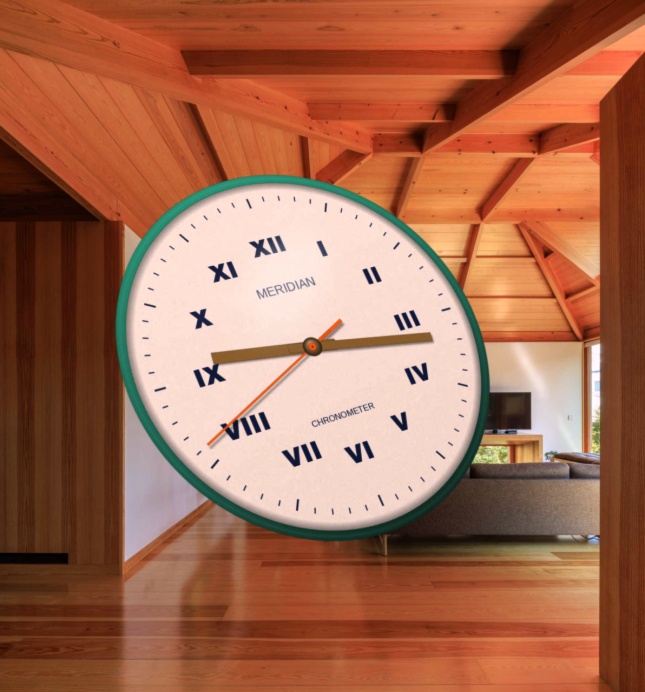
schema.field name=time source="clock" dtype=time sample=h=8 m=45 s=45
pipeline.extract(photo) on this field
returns h=9 m=16 s=41
